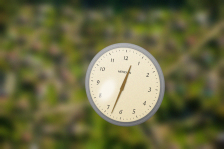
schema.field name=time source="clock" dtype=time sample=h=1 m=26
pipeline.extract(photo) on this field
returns h=12 m=33
